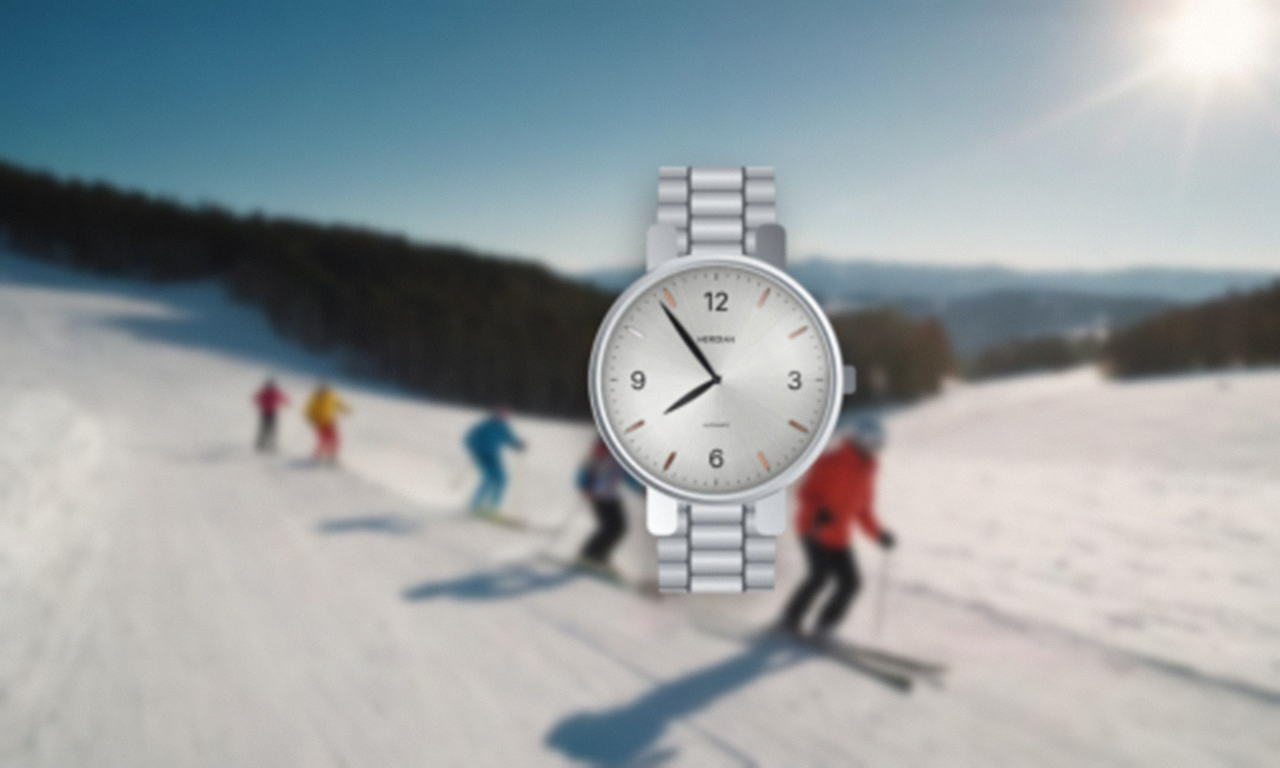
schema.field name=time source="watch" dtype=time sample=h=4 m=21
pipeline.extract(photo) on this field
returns h=7 m=54
